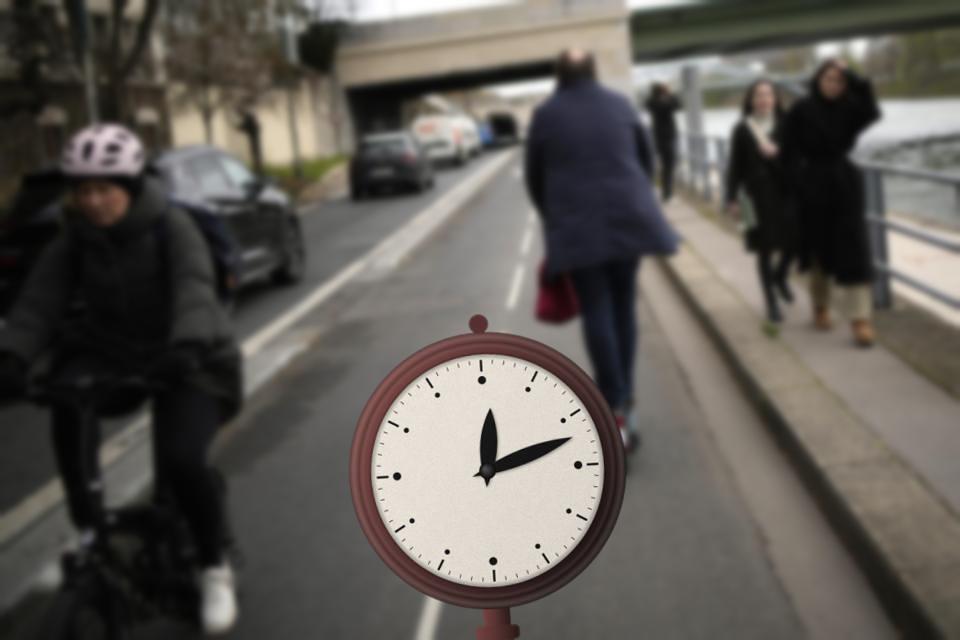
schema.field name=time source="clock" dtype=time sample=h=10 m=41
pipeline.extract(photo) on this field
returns h=12 m=12
